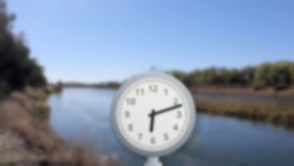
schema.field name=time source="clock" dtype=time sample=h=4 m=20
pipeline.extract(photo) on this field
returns h=6 m=12
